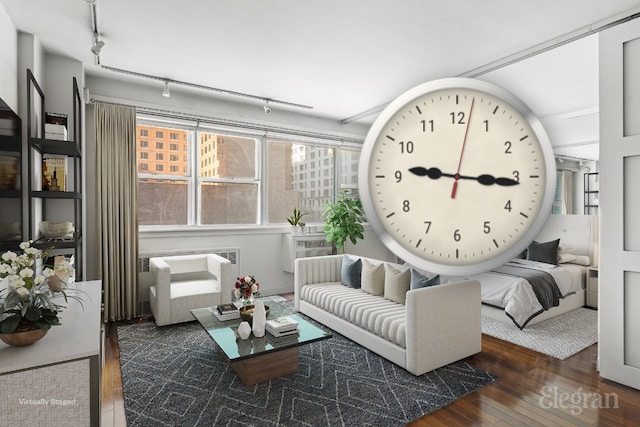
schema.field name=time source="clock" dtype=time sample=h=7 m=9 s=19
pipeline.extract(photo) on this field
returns h=9 m=16 s=2
